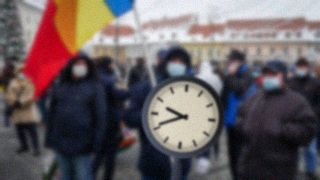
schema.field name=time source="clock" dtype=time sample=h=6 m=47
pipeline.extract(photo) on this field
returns h=9 m=41
